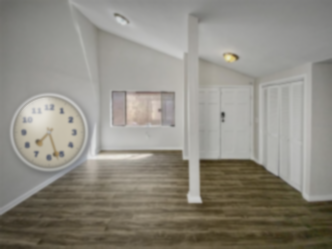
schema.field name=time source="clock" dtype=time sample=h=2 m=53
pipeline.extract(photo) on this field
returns h=7 m=27
